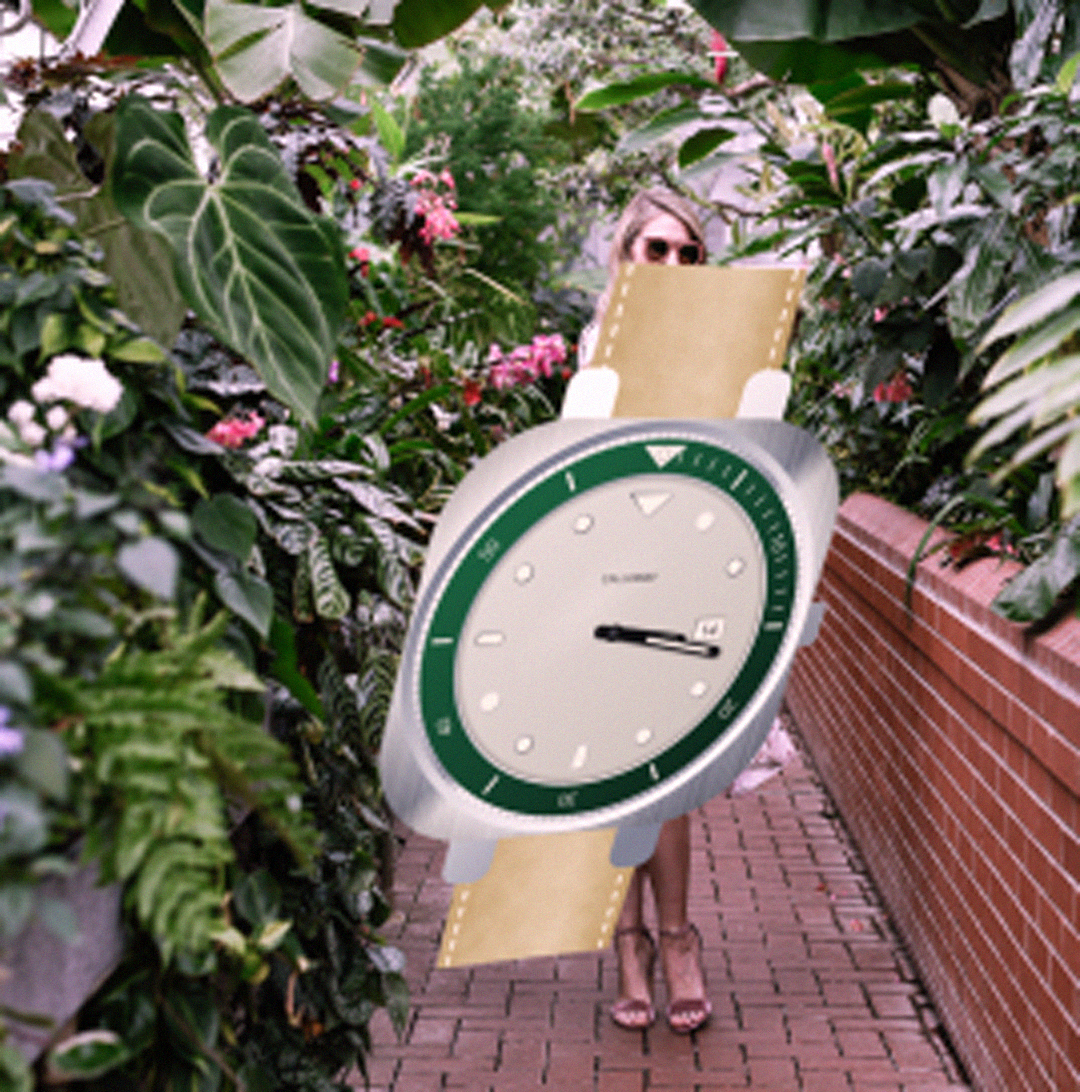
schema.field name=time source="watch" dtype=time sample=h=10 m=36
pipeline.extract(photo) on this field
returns h=3 m=17
